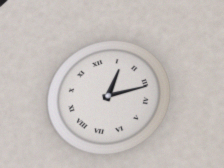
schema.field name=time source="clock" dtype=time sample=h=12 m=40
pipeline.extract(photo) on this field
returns h=1 m=16
